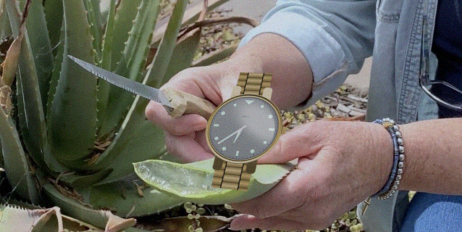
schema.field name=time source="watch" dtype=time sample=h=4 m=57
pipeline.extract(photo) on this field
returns h=6 m=38
